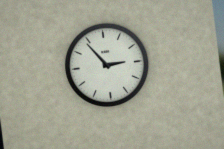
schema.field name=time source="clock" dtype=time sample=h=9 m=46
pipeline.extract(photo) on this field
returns h=2 m=54
